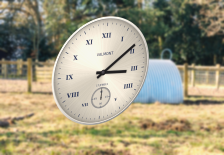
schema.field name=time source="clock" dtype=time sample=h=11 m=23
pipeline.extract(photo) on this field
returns h=3 m=9
